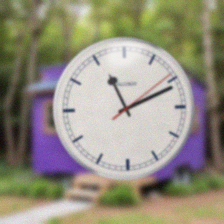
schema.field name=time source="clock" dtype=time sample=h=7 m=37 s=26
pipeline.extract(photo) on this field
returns h=11 m=11 s=9
